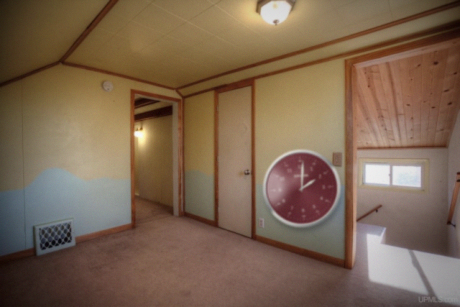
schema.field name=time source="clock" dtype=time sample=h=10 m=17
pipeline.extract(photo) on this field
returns h=2 m=1
